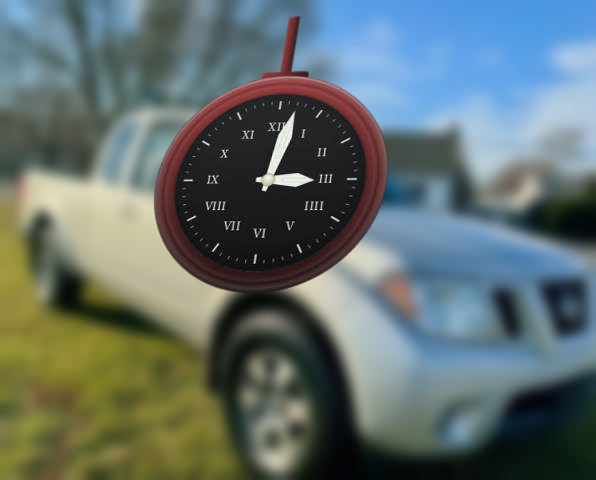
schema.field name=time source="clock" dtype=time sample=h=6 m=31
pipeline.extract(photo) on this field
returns h=3 m=2
